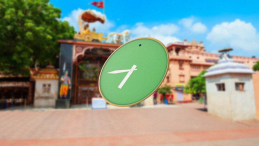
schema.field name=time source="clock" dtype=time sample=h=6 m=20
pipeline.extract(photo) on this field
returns h=6 m=44
